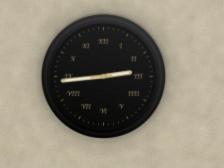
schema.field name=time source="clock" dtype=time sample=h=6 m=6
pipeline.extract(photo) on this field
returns h=2 m=44
